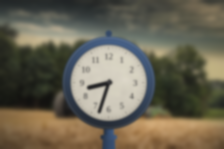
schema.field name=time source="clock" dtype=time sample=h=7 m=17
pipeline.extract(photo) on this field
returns h=8 m=33
